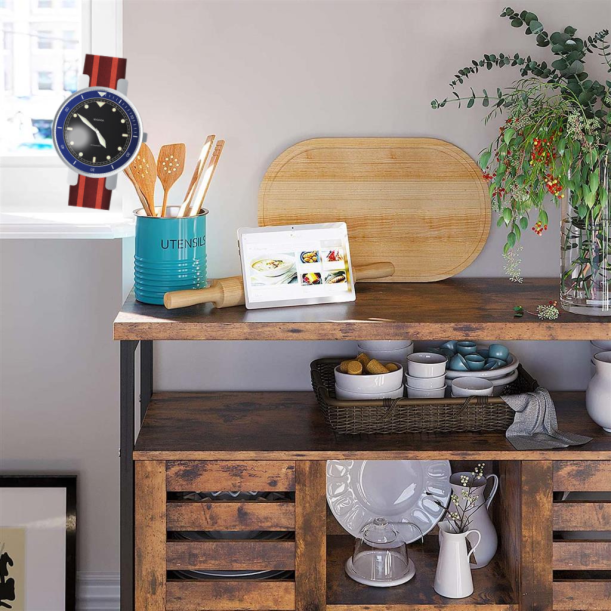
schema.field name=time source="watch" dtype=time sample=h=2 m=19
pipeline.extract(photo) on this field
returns h=4 m=51
